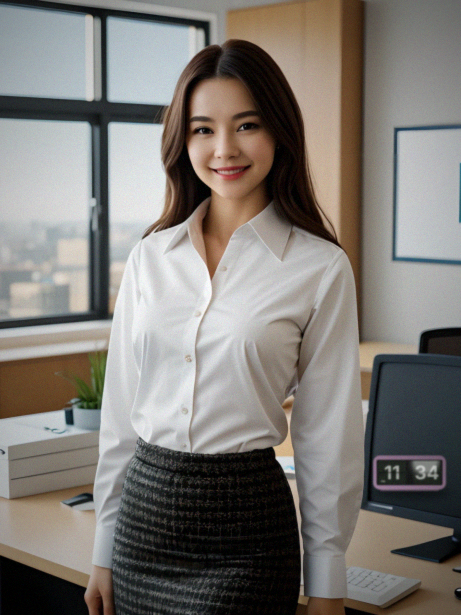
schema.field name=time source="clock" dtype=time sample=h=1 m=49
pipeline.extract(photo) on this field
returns h=11 m=34
